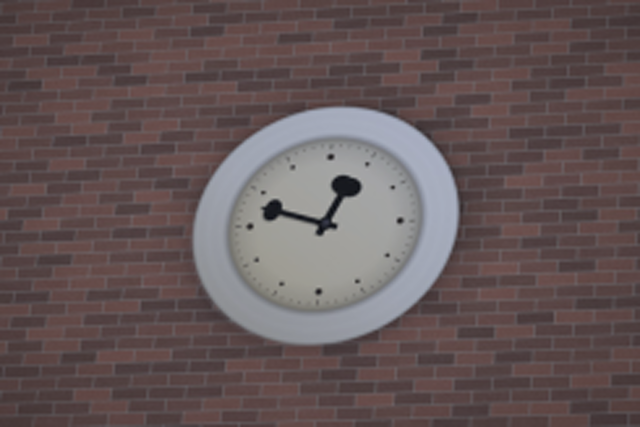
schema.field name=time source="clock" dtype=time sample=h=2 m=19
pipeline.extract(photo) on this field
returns h=12 m=48
